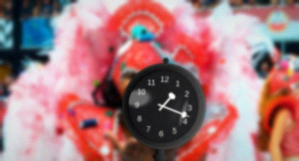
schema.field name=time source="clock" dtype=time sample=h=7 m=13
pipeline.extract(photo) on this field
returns h=1 m=18
